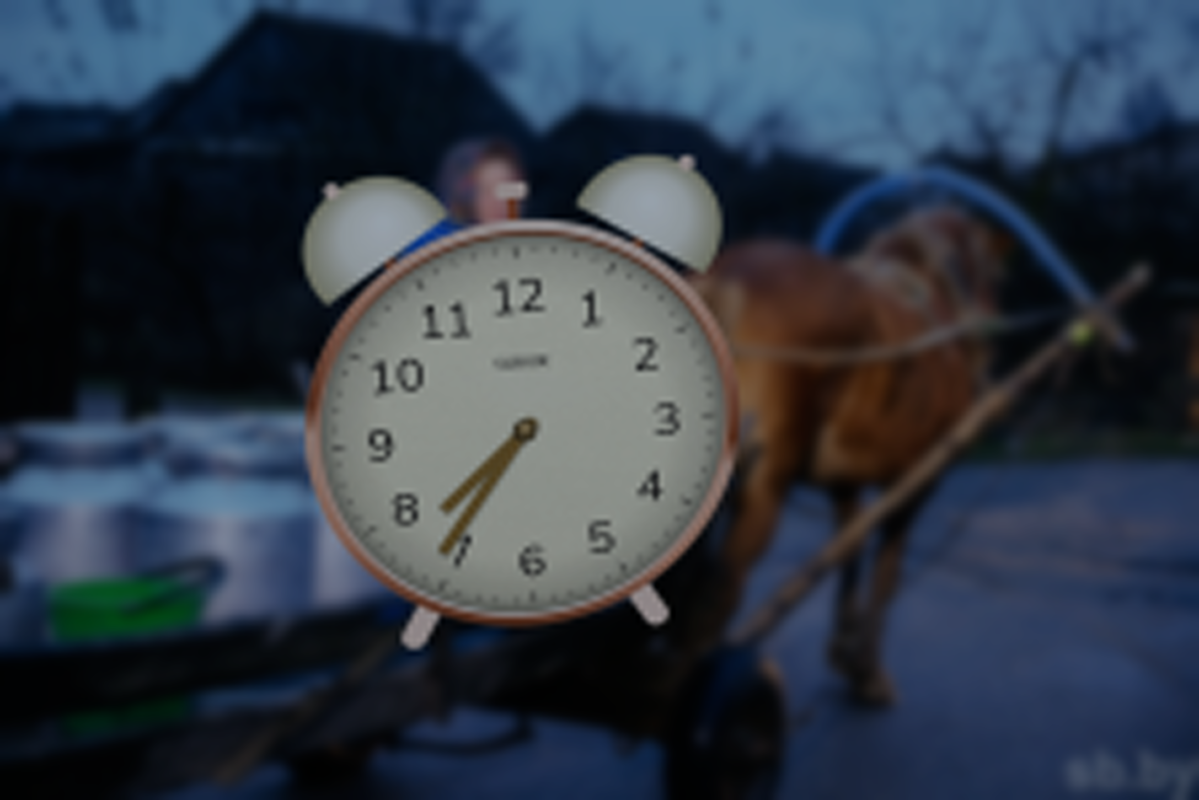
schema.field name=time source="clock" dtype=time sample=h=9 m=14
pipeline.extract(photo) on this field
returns h=7 m=36
